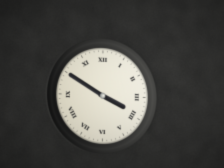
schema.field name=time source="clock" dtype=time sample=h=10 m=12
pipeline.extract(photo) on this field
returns h=3 m=50
